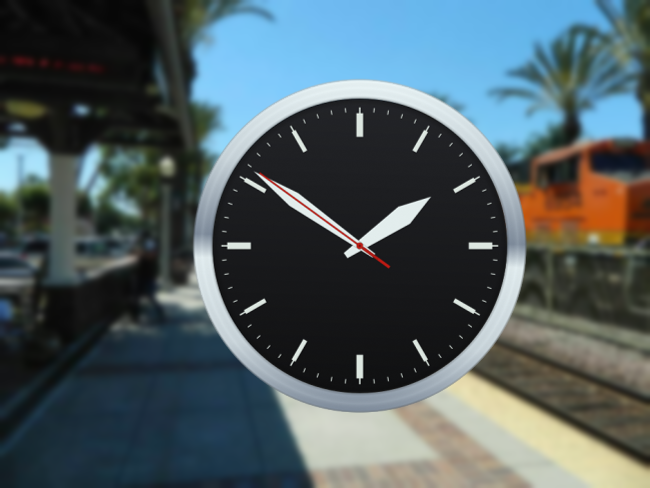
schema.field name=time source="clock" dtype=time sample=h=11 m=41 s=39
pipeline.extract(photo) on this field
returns h=1 m=50 s=51
